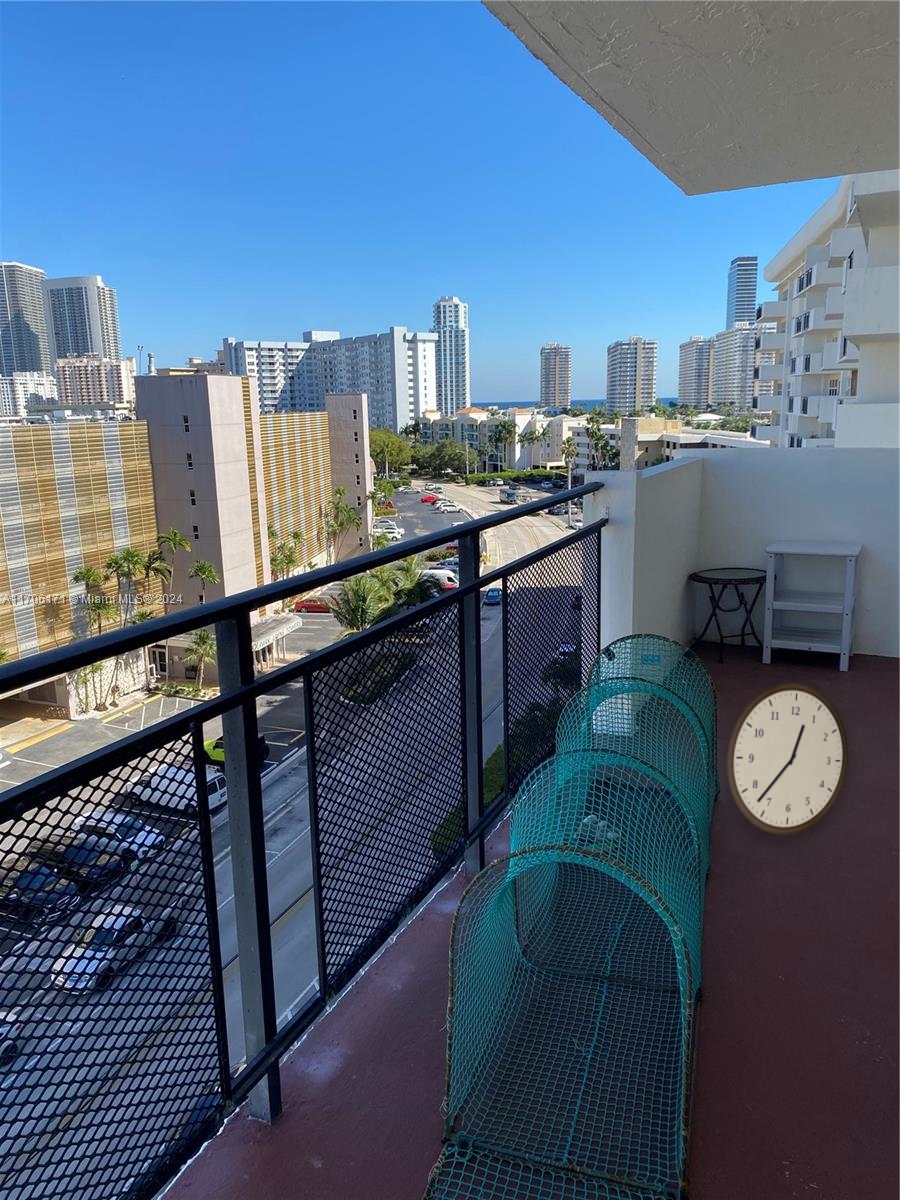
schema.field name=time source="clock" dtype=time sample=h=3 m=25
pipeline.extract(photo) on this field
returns h=12 m=37
